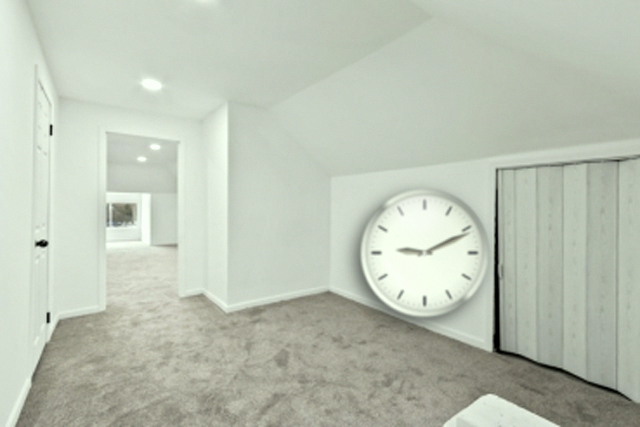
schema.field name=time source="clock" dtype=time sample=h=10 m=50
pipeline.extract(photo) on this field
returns h=9 m=11
